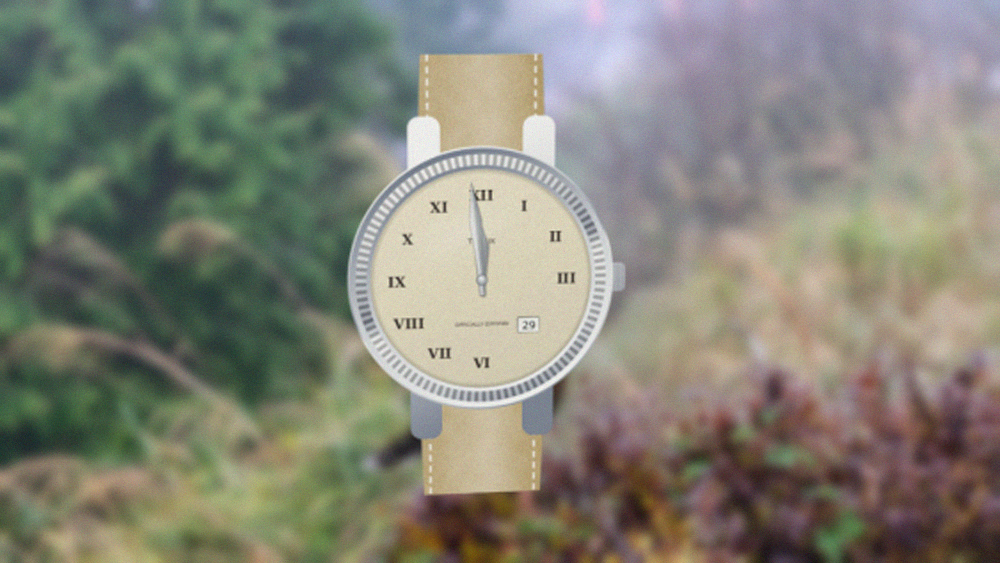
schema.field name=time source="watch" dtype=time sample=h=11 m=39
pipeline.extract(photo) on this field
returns h=11 m=59
